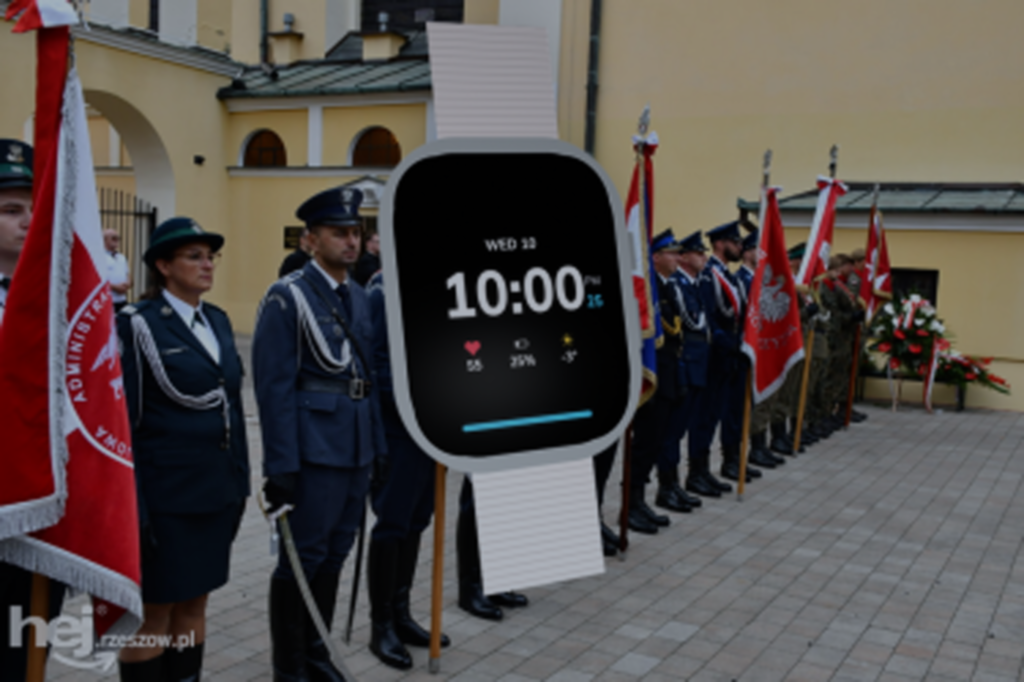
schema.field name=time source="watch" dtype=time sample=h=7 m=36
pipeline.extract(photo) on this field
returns h=10 m=0
